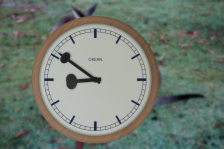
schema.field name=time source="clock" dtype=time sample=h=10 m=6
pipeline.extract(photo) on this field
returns h=8 m=51
